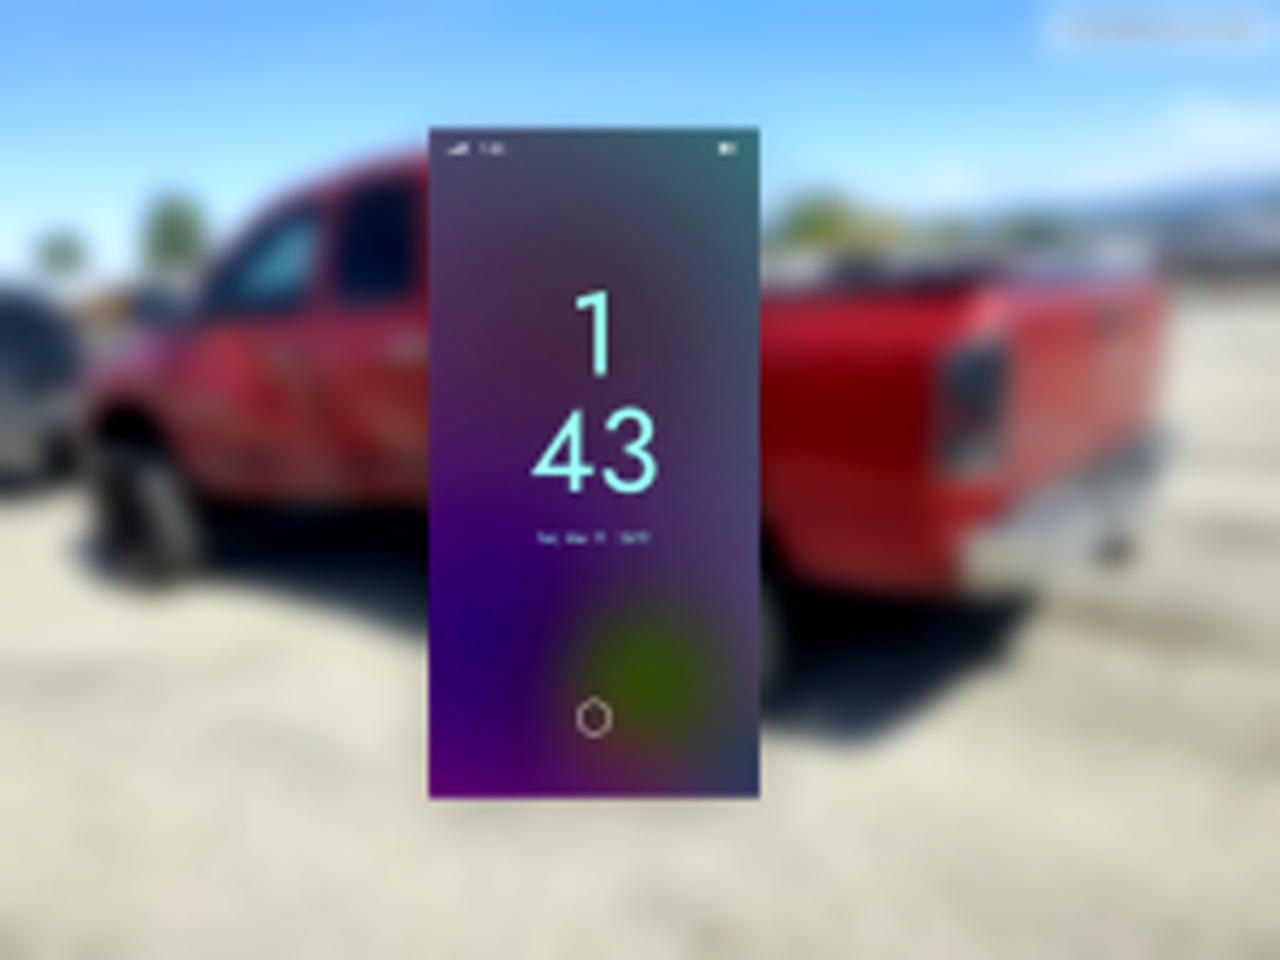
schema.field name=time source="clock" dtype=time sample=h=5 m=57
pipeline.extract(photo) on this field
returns h=1 m=43
